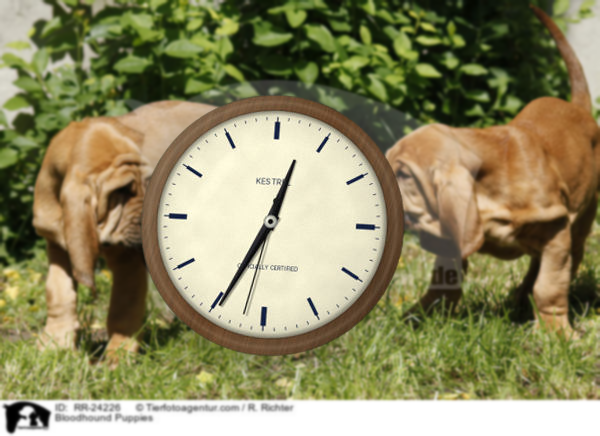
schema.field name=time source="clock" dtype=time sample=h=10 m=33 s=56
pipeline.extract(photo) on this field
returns h=12 m=34 s=32
